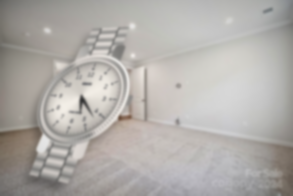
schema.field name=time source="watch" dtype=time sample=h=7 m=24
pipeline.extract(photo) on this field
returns h=5 m=22
